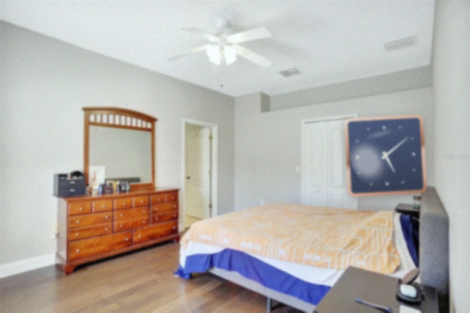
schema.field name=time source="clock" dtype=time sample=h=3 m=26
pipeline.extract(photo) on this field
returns h=5 m=9
